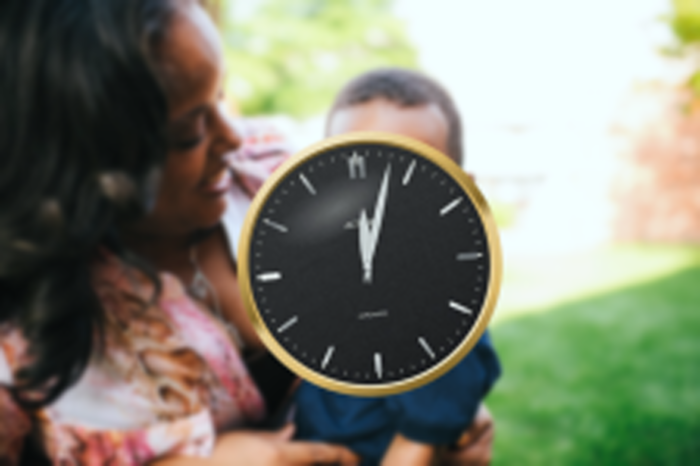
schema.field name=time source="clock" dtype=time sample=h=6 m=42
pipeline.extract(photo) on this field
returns h=12 m=3
